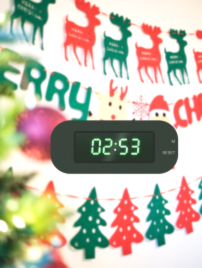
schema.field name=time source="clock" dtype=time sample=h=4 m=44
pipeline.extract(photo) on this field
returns h=2 m=53
